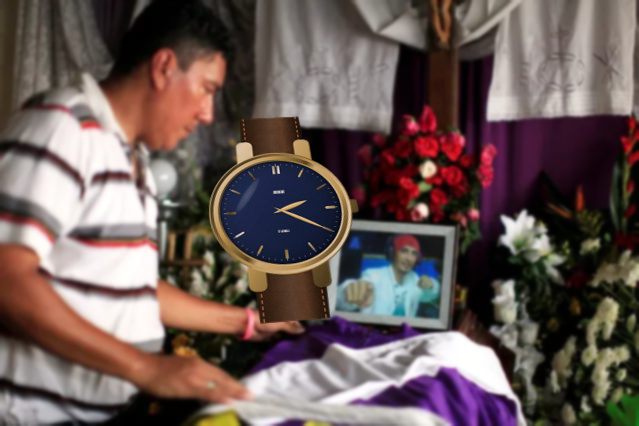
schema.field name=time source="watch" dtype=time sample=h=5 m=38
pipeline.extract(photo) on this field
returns h=2 m=20
